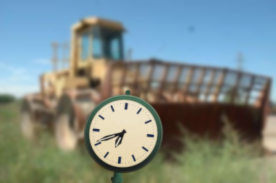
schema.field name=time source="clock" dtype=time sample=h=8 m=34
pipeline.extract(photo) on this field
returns h=6 m=41
